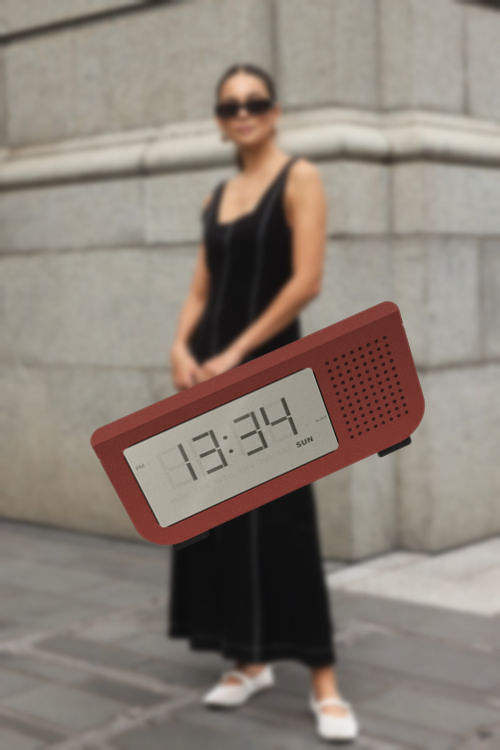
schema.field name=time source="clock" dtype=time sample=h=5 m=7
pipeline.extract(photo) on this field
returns h=13 m=34
